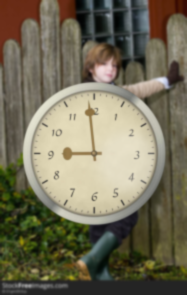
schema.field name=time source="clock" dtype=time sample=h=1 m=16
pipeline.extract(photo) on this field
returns h=8 m=59
